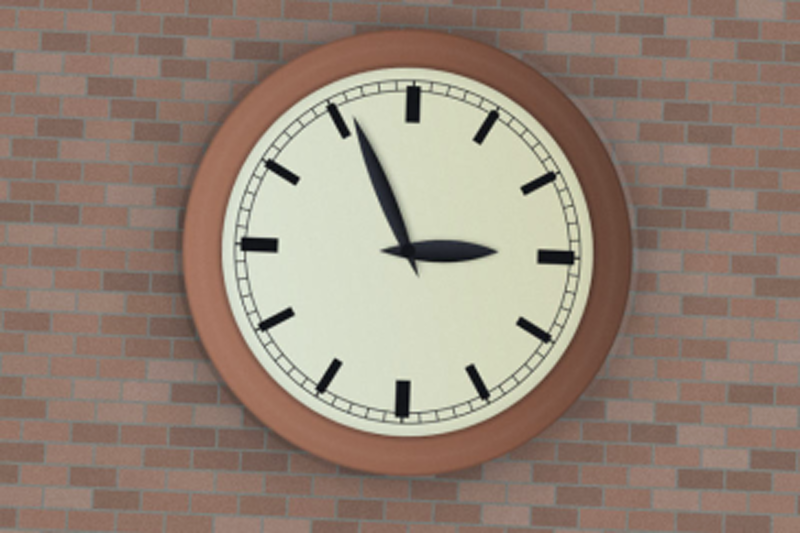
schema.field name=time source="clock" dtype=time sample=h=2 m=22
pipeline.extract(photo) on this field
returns h=2 m=56
